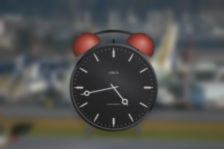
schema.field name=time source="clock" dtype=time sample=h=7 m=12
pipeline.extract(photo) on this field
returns h=4 m=43
